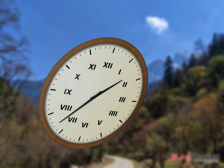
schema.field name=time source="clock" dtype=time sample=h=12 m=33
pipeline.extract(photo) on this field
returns h=1 m=37
